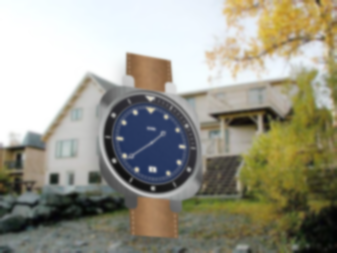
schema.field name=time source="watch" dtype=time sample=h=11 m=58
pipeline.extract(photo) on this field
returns h=1 m=39
